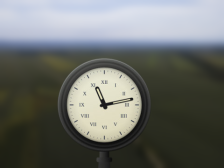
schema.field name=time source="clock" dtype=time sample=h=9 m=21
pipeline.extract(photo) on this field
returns h=11 m=13
